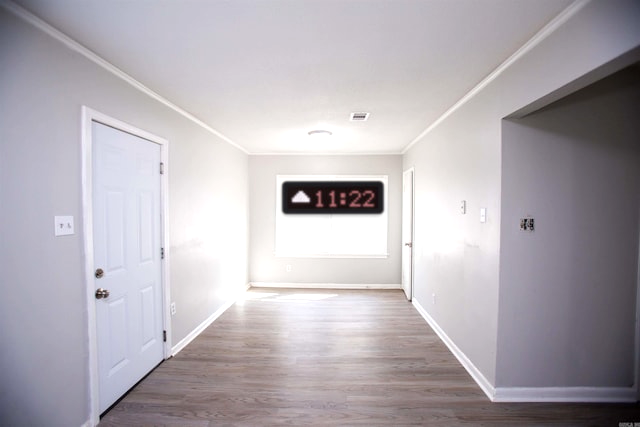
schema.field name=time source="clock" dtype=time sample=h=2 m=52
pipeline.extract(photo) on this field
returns h=11 m=22
